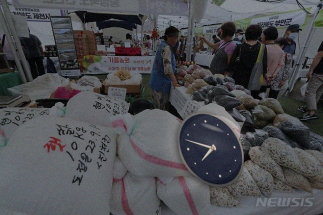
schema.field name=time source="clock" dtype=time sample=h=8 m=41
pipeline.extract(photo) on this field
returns h=7 m=48
